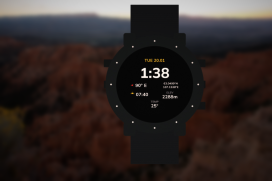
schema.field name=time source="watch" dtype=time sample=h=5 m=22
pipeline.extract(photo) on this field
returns h=1 m=38
